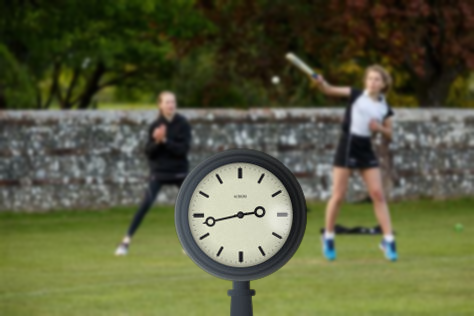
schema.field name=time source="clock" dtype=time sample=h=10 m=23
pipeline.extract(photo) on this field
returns h=2 m=43
